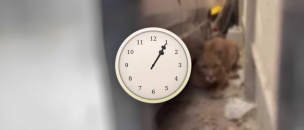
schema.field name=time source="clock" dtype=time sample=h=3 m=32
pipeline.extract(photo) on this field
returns h=1 m=5
